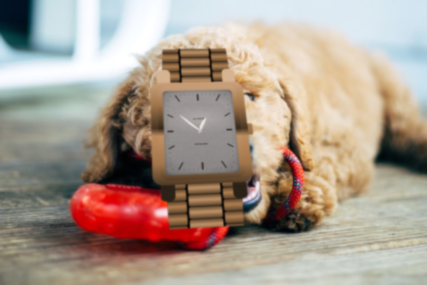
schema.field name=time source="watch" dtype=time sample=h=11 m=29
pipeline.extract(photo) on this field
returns h=12 m=52
